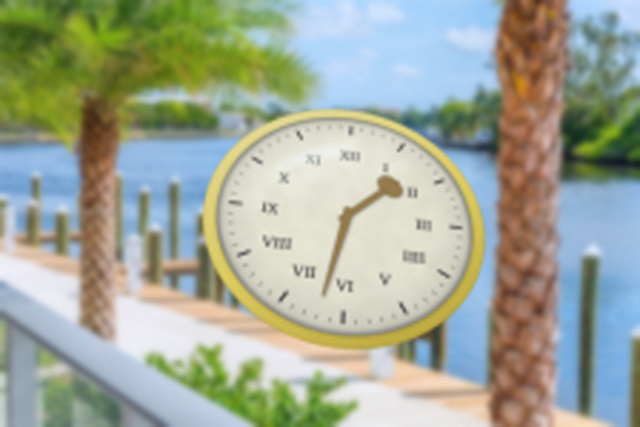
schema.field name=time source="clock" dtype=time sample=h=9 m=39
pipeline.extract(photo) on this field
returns h=1 m=32
